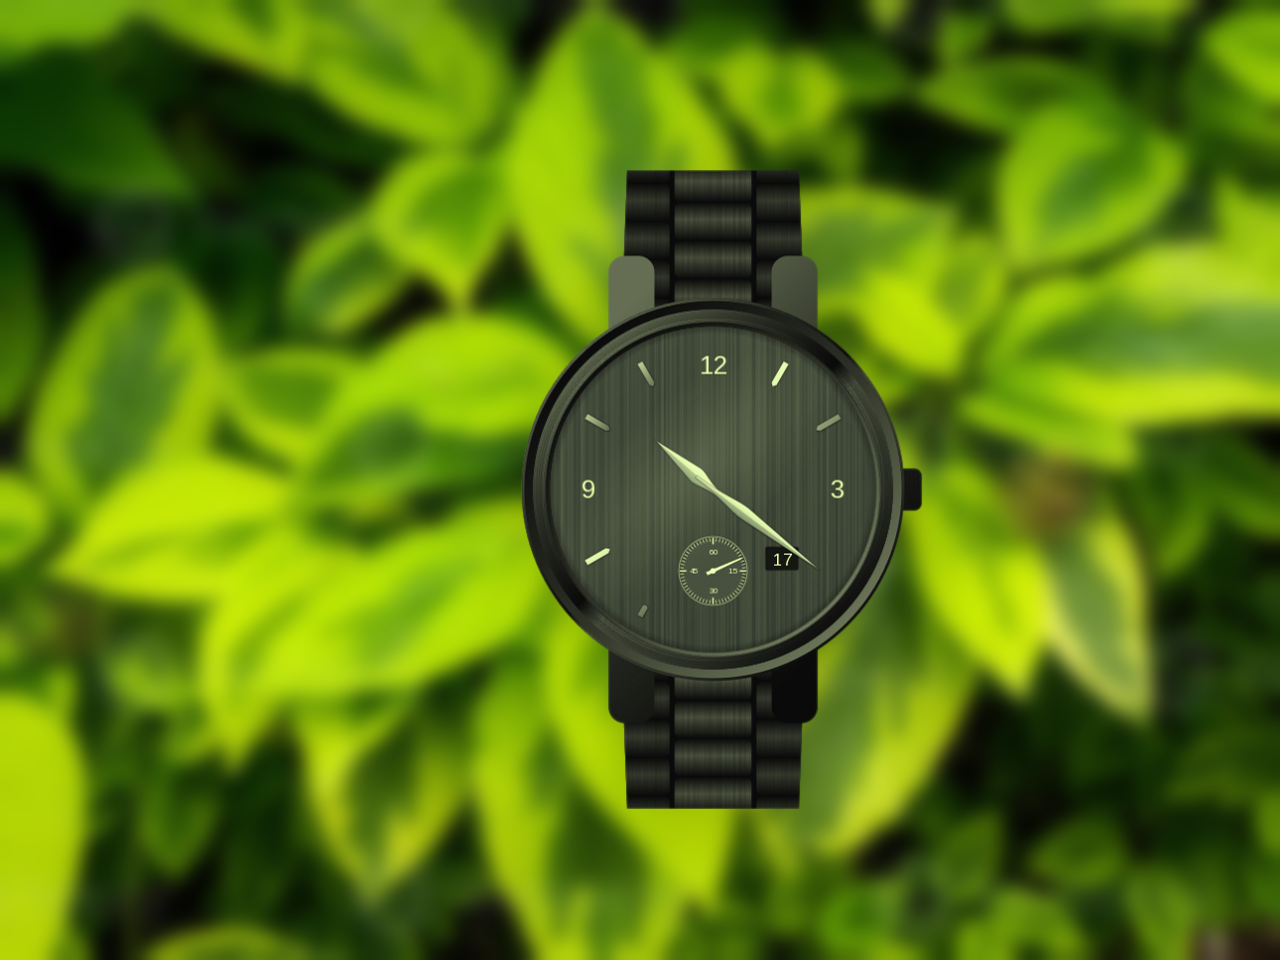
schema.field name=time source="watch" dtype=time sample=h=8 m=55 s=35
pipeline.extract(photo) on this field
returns h=10 m=21 s=11
